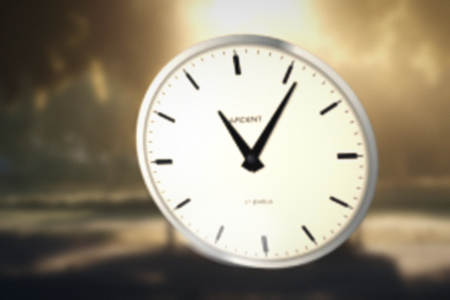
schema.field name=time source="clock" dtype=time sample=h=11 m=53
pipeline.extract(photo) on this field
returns h=11 m=6
